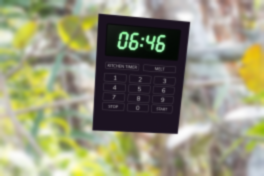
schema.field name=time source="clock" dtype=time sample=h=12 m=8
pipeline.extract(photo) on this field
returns h=6 m=46
